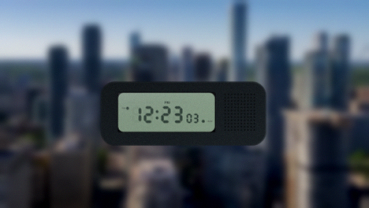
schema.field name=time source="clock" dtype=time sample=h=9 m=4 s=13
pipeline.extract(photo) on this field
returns h=12 m=23 s=3
